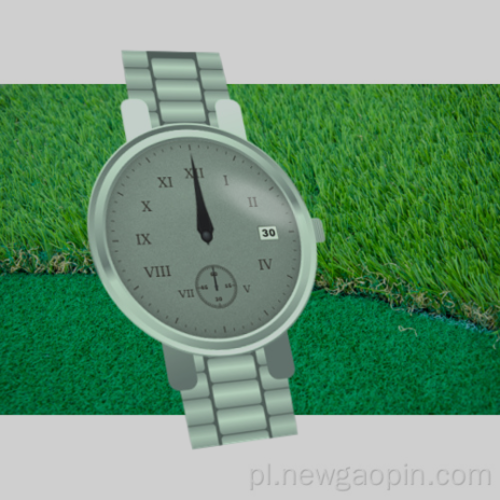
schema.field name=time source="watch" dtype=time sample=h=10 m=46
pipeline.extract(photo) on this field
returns h=12 m=0
